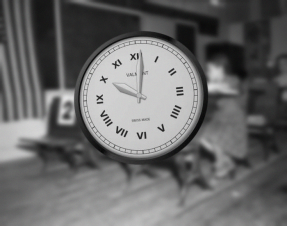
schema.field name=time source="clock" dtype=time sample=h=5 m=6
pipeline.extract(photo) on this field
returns h=10 m=1
